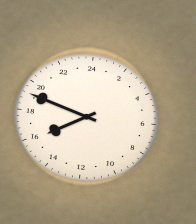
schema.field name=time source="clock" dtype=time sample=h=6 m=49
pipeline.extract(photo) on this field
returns h=15 m=48
